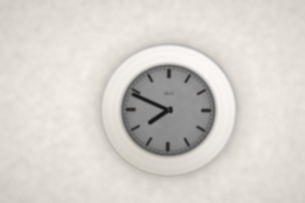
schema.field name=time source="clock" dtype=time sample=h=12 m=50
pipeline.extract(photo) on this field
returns h=7 m=49
